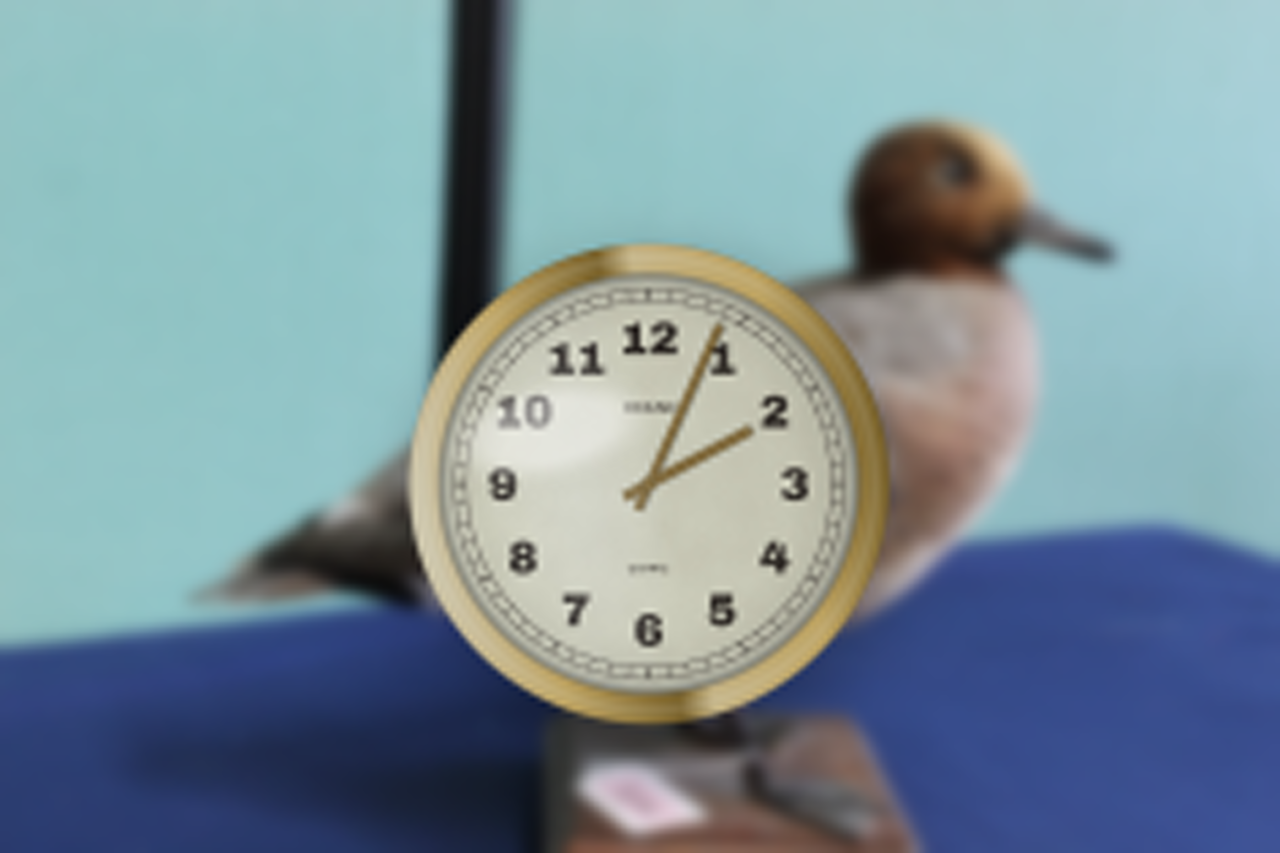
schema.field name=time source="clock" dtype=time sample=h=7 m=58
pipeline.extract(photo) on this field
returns h=2 m=4
